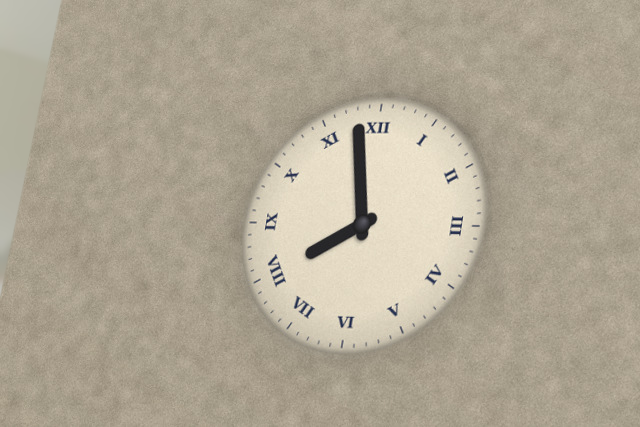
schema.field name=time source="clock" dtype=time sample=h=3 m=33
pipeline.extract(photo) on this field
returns h=7 m=58
